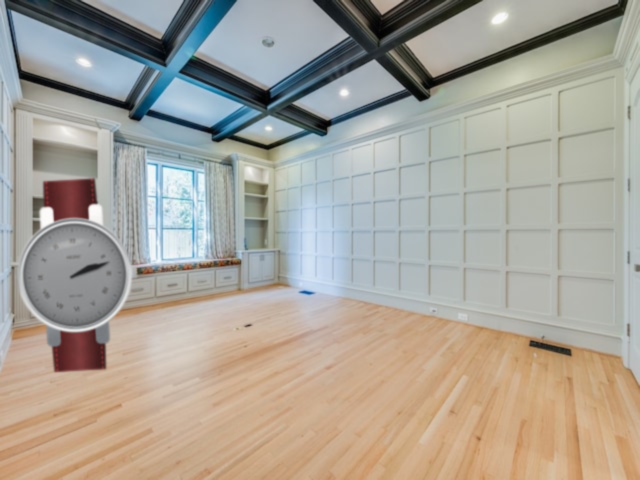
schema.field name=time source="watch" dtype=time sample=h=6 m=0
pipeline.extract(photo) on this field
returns h=2 m=12
